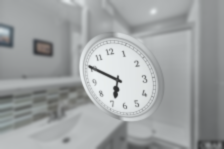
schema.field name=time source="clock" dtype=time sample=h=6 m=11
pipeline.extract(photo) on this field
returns h=6 m=50
